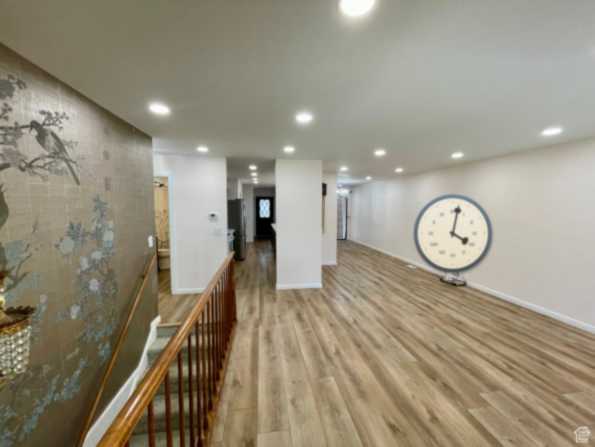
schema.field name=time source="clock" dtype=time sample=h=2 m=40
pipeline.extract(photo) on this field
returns h=4 m=2
